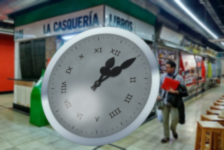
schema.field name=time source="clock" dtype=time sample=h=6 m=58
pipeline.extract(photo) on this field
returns h=12 m=5
